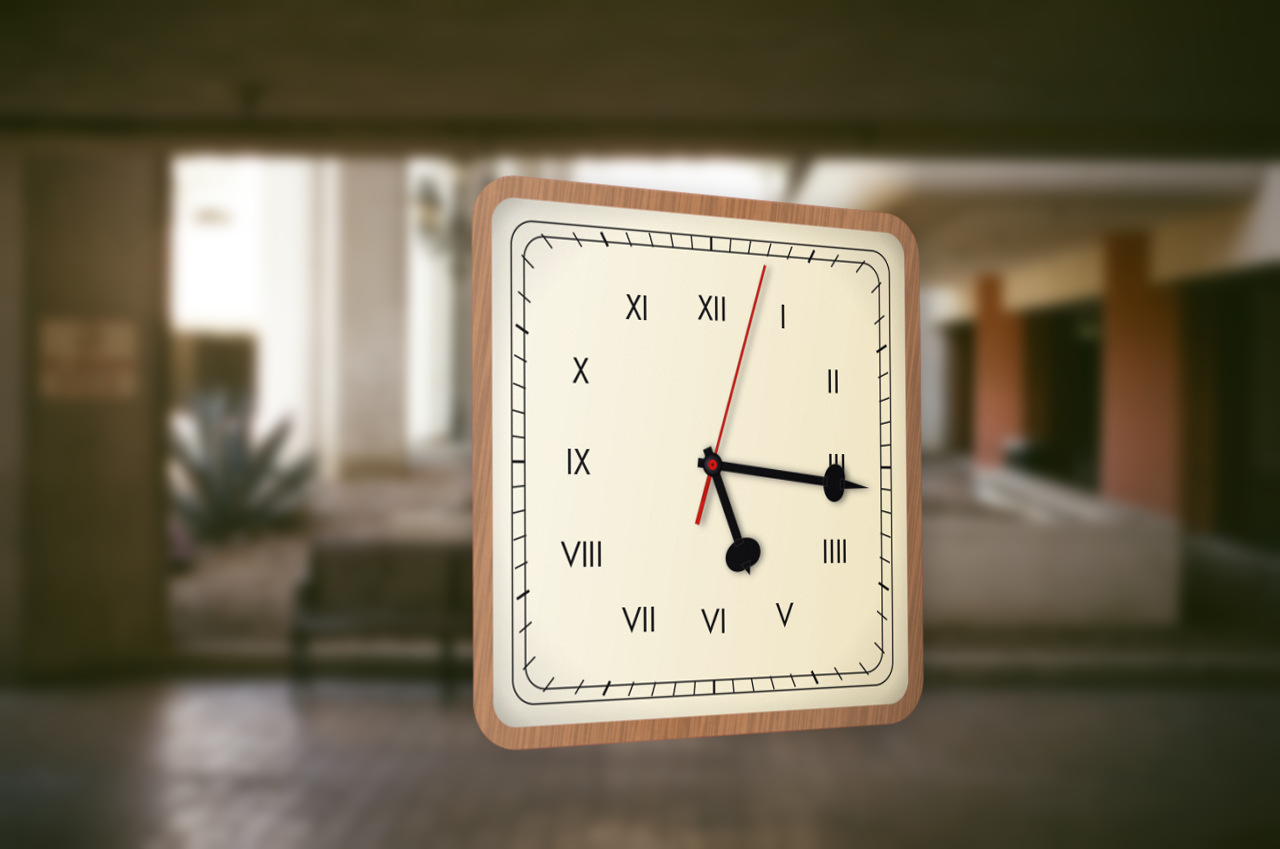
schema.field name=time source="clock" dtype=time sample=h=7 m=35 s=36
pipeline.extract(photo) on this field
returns h=5 m=16 s=3
